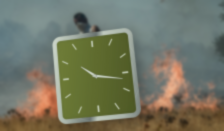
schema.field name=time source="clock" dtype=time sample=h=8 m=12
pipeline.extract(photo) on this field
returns h=10 m=17
